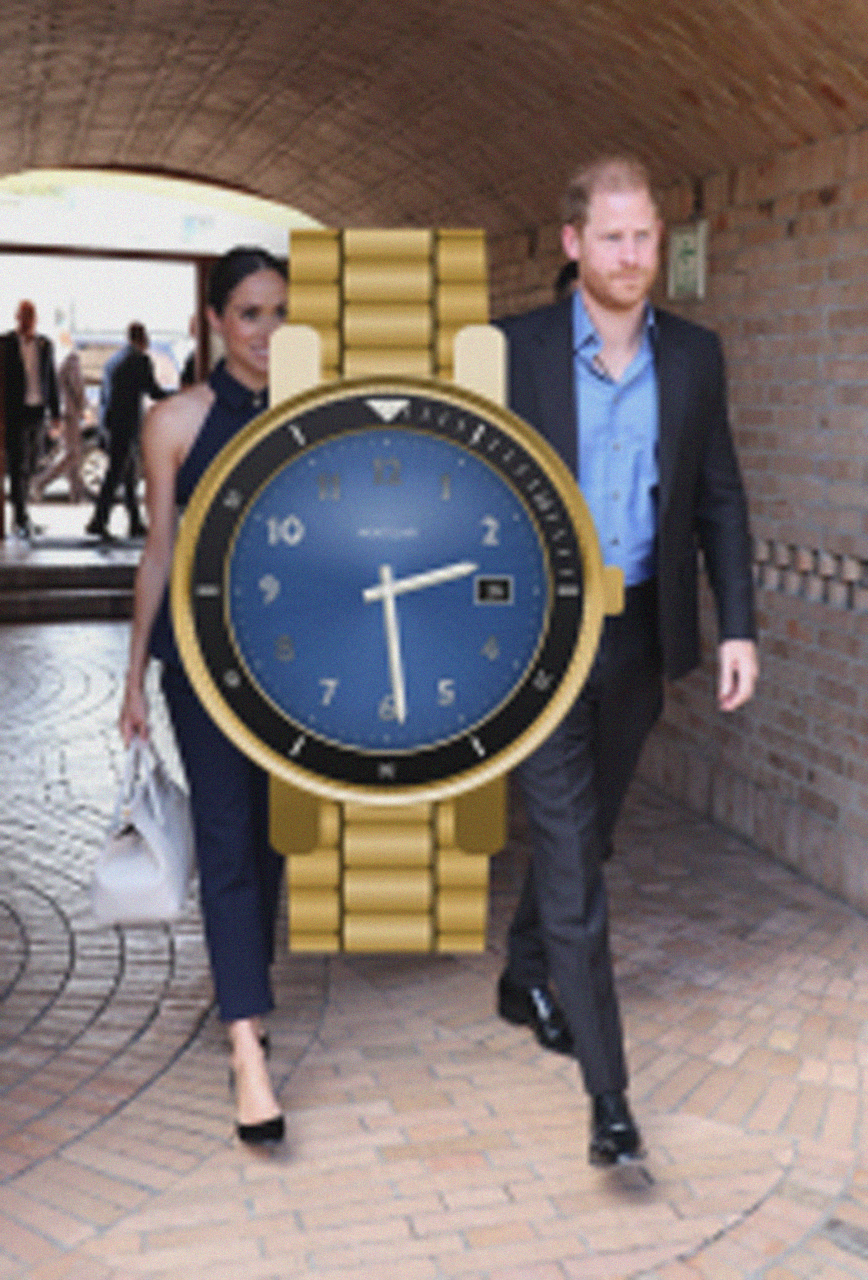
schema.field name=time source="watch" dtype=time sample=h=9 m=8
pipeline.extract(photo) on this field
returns h=2 m=29
